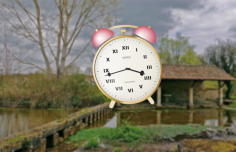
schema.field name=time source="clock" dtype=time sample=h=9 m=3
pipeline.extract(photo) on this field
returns h=3 m=43
